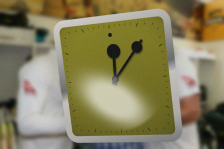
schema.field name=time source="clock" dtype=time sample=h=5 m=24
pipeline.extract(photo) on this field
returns h=12 m=7
